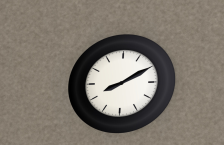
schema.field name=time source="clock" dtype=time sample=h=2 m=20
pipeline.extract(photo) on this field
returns h=8 m=10
